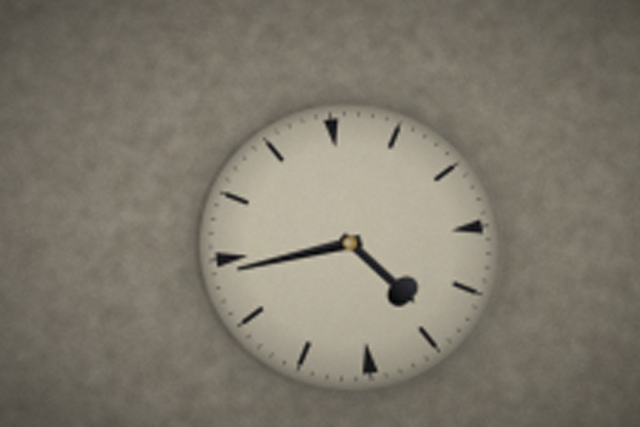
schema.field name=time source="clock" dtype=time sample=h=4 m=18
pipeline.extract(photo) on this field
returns h=4 m=44
